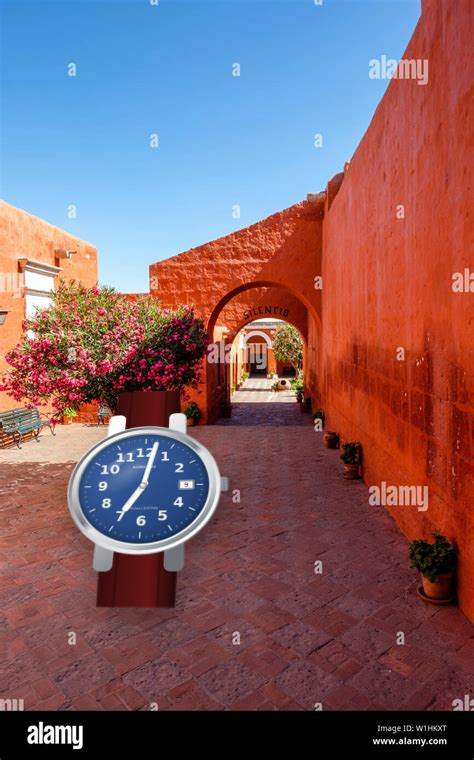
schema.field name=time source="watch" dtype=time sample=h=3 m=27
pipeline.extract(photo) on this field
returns h=7 m=2
